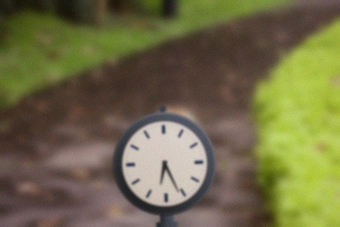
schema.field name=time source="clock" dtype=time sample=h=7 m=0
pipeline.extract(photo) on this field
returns h=6 m=26
